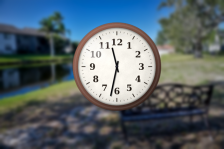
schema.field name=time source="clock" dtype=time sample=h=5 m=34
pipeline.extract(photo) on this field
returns h=11 m=32
